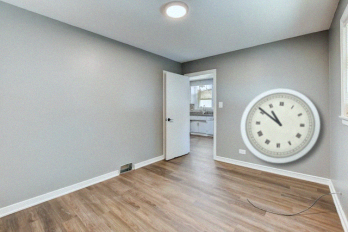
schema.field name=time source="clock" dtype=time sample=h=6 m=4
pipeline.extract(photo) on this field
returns h=10 m=51
